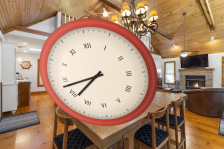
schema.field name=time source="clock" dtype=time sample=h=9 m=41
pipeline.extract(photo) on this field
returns h=7 m=43
